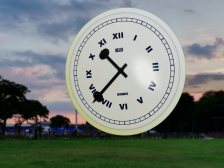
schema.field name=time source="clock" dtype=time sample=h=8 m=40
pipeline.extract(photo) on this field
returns h=10 m=38
